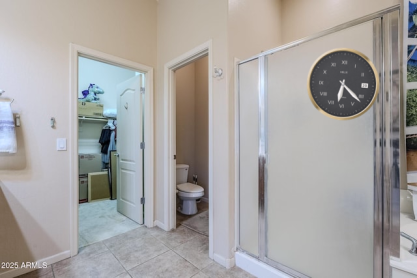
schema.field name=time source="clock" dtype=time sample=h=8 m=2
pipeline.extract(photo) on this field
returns h=6 m=22
